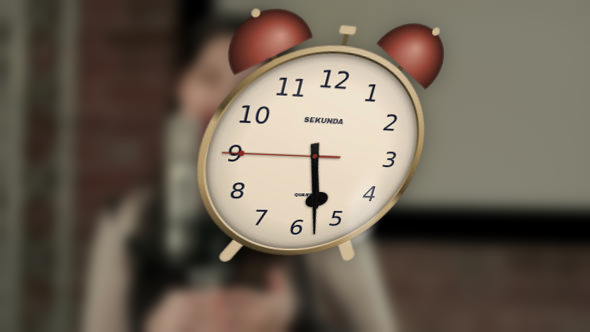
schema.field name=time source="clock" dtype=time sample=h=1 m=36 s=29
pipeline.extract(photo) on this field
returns h=5 m=27 s=45
